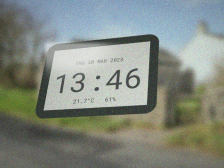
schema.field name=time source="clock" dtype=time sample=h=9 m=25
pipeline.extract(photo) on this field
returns h=13 m=46
